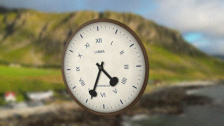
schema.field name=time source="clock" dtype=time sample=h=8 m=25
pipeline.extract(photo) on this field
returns h=4 m=34
